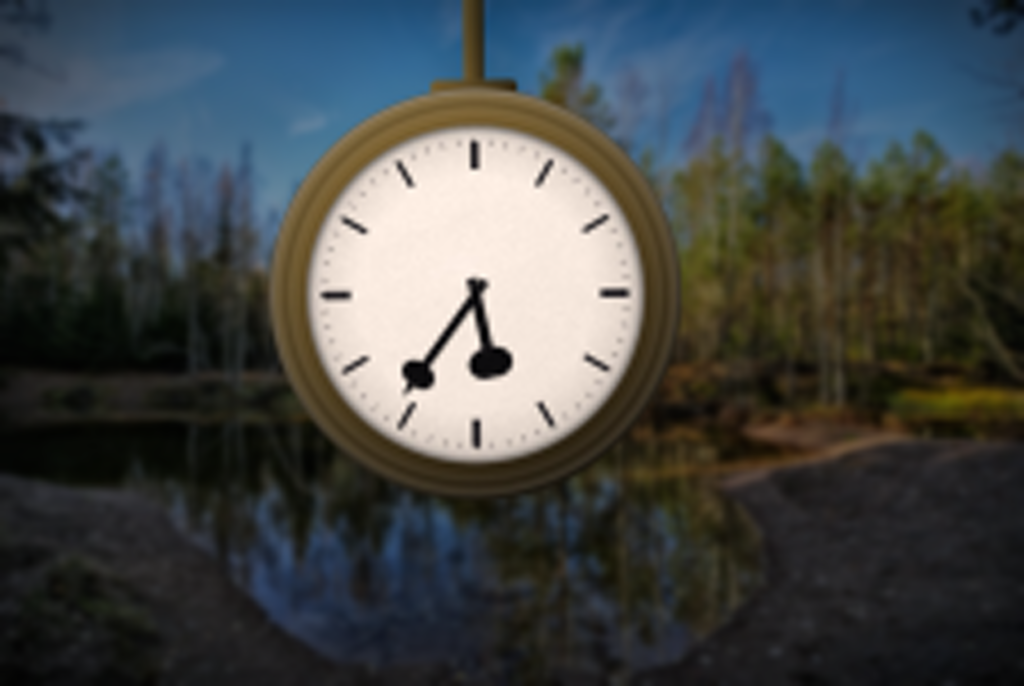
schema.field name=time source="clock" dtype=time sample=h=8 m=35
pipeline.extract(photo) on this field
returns h=5 m=36
